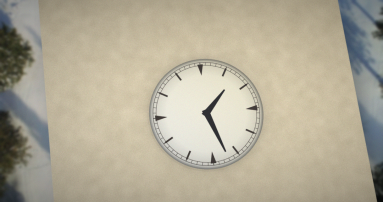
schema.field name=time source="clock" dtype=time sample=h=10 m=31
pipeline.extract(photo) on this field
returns h=1 m=27
